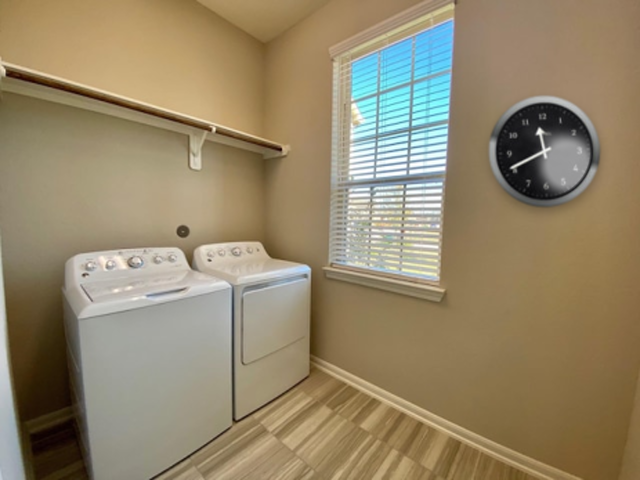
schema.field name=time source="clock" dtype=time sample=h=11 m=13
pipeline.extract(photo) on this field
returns h=11 m=41
